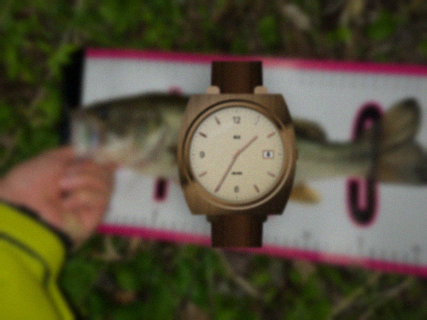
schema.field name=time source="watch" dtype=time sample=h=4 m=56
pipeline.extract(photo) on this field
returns h=1 m=35
